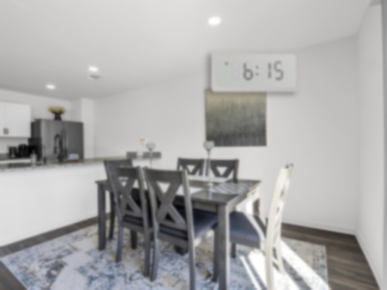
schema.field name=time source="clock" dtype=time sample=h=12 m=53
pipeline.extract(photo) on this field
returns h=6 m=15
